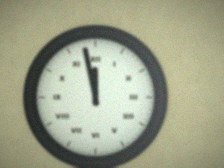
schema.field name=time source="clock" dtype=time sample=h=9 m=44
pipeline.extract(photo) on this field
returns h=11 m=58
